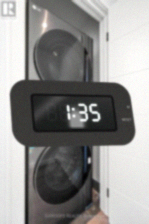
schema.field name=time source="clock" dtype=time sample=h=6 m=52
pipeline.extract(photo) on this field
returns h=1 m=35
